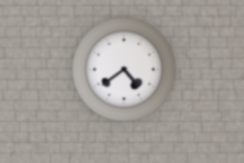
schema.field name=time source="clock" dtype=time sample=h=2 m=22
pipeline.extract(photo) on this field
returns h=4 m=39
